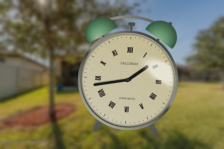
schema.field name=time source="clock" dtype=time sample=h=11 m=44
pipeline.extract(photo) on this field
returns h=1 m=43
